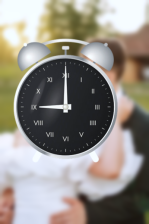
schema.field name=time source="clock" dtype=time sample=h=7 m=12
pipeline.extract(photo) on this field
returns h=9 m=0
